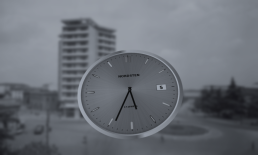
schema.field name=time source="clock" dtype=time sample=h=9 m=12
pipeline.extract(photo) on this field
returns h=5 m=34
